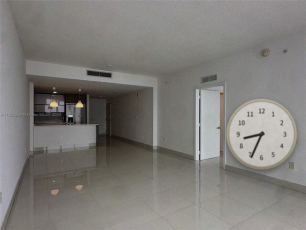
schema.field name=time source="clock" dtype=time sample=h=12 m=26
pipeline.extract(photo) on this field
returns h=8 m=34
